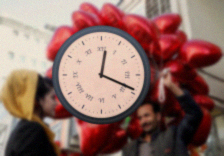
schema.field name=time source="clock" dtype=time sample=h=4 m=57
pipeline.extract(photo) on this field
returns h=12 m=19
